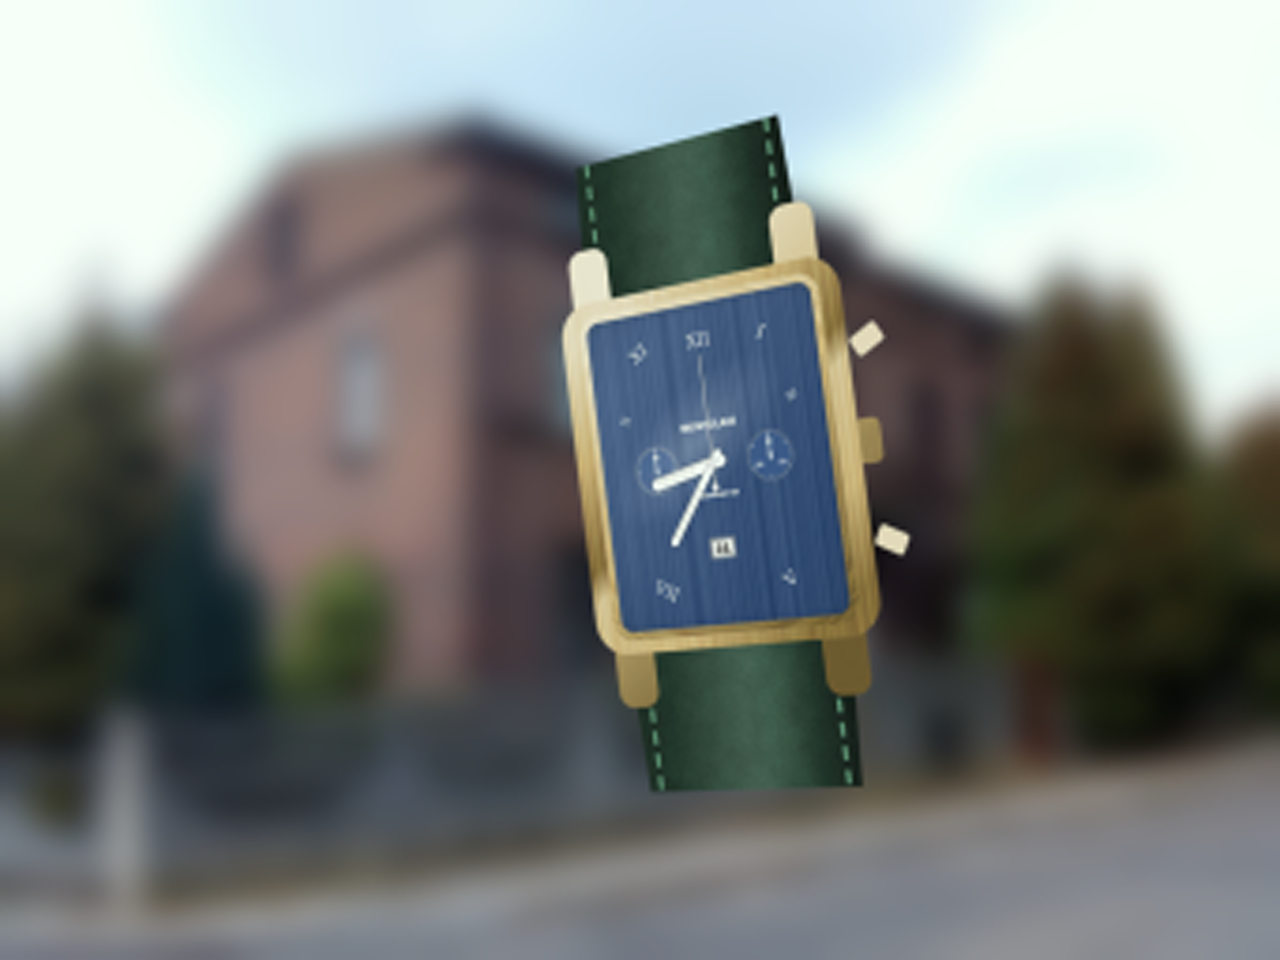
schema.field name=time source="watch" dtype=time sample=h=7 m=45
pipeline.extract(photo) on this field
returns h=8 m=36
